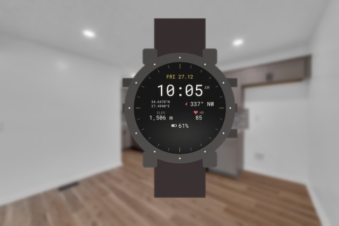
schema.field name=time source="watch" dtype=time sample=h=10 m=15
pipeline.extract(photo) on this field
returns h=10 m=5
